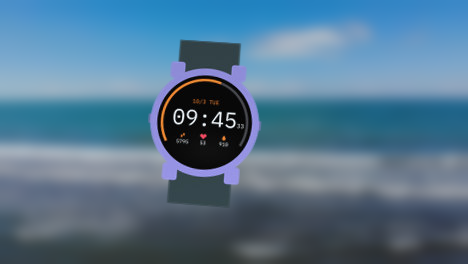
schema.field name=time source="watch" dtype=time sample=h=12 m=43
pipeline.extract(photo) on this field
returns h=9 m=45
